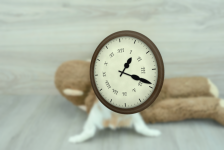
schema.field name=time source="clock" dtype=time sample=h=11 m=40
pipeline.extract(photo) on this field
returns h=1 m=19
